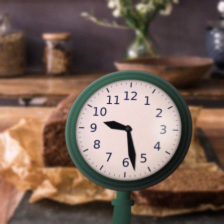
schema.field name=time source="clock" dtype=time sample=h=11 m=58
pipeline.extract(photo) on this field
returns h=9 m=28
